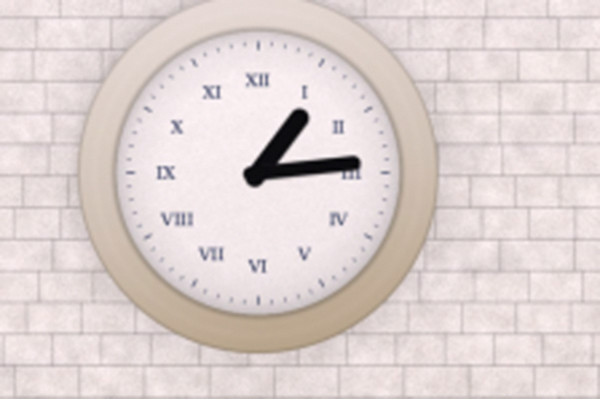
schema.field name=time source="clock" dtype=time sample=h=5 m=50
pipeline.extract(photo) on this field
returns h=1 m=14
